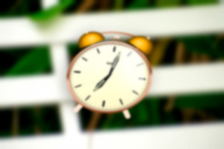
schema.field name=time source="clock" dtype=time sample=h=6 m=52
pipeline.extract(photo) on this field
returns h=7 m=2
